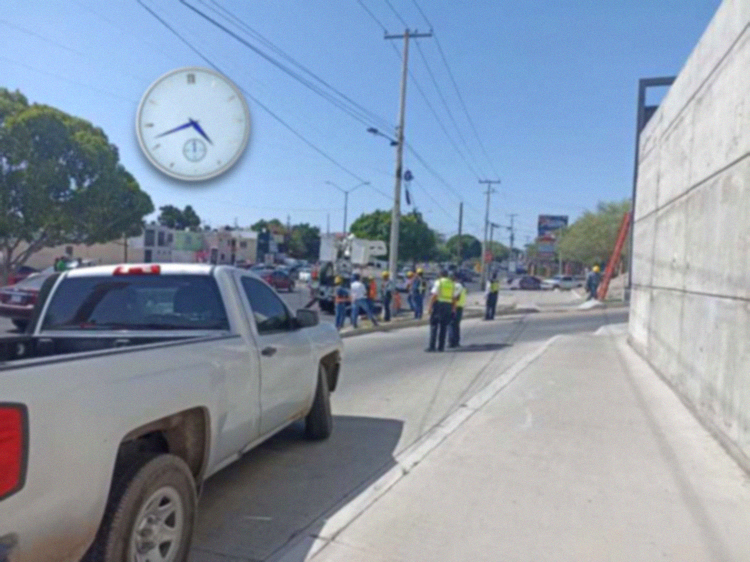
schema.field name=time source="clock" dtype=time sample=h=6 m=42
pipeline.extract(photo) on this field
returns h=4 m=42
